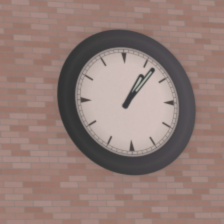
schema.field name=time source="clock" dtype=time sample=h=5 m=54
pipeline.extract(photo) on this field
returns h=1 m=7
